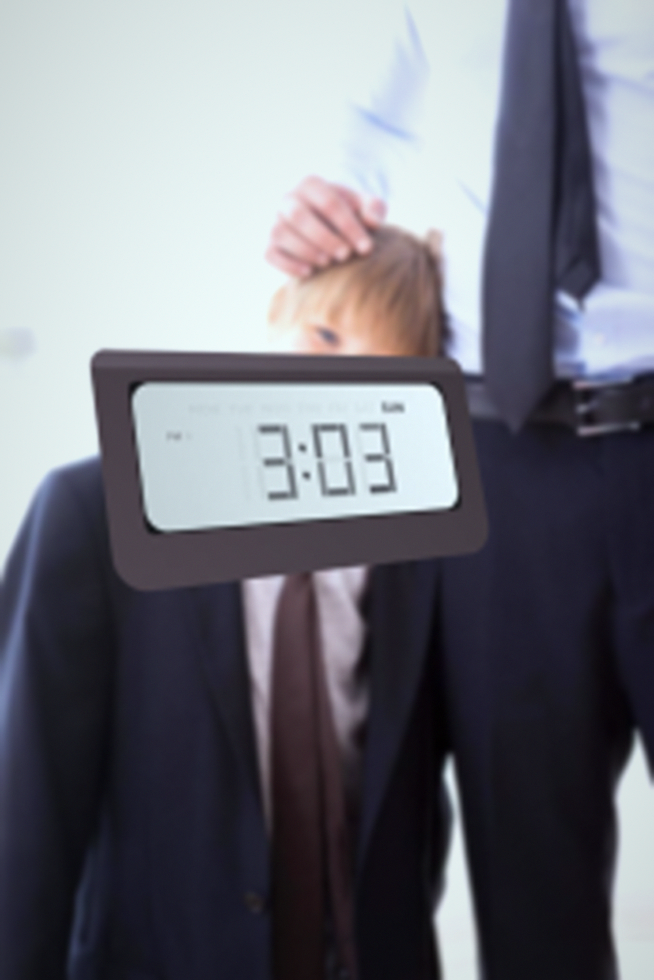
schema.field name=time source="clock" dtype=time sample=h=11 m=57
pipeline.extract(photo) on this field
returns h=3 m=3
